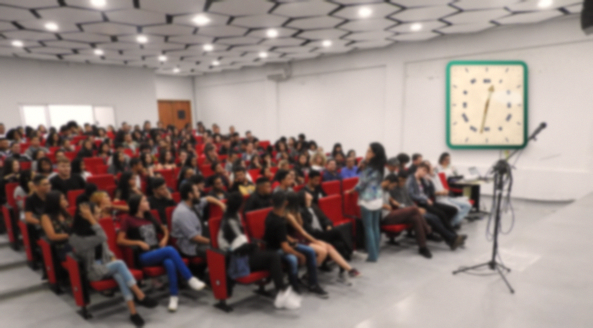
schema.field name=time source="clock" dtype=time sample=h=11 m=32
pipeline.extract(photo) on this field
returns h=12 m=32
